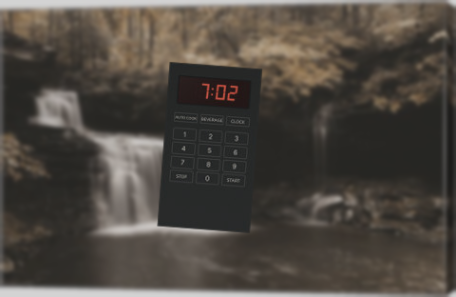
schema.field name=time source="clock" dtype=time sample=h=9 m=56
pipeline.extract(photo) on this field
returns h=7 m=2
